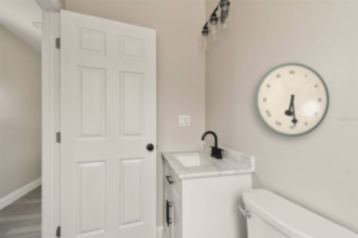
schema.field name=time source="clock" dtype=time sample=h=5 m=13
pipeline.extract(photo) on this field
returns h=6 m=29
